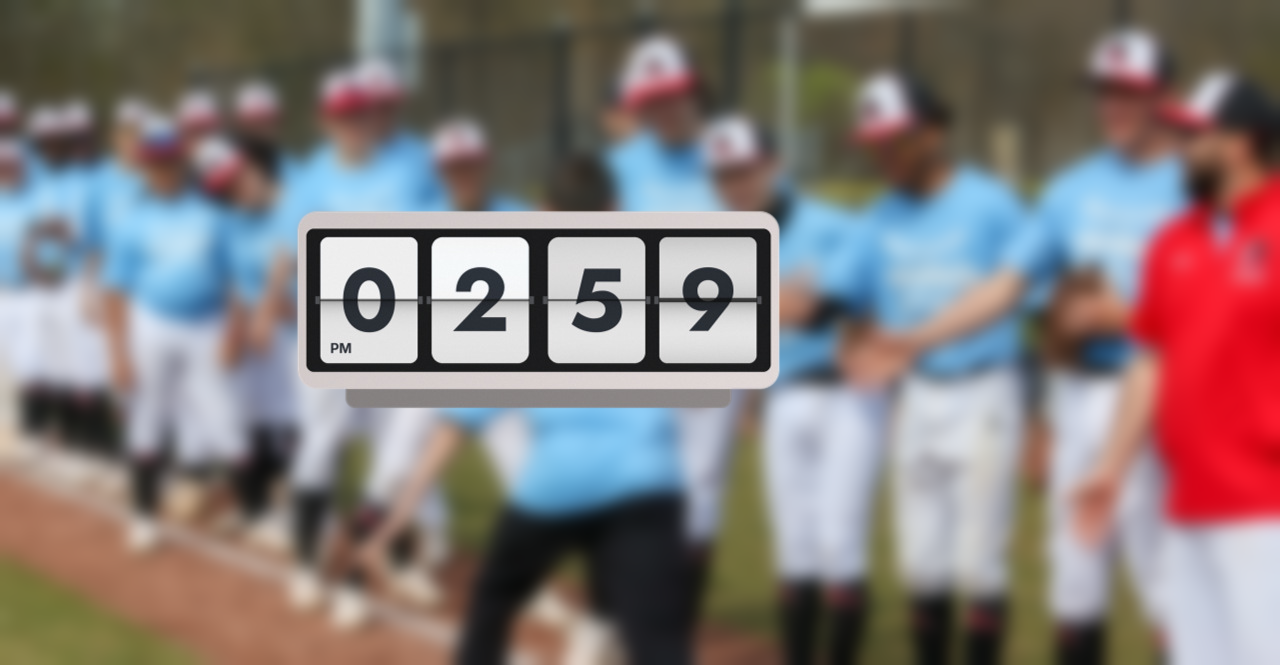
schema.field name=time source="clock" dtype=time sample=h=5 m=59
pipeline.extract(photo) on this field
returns h=2 m=59
